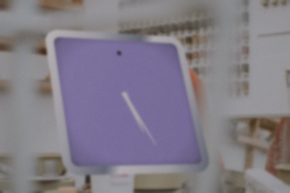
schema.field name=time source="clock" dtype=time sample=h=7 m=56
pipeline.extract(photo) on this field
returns h=5 m=26
